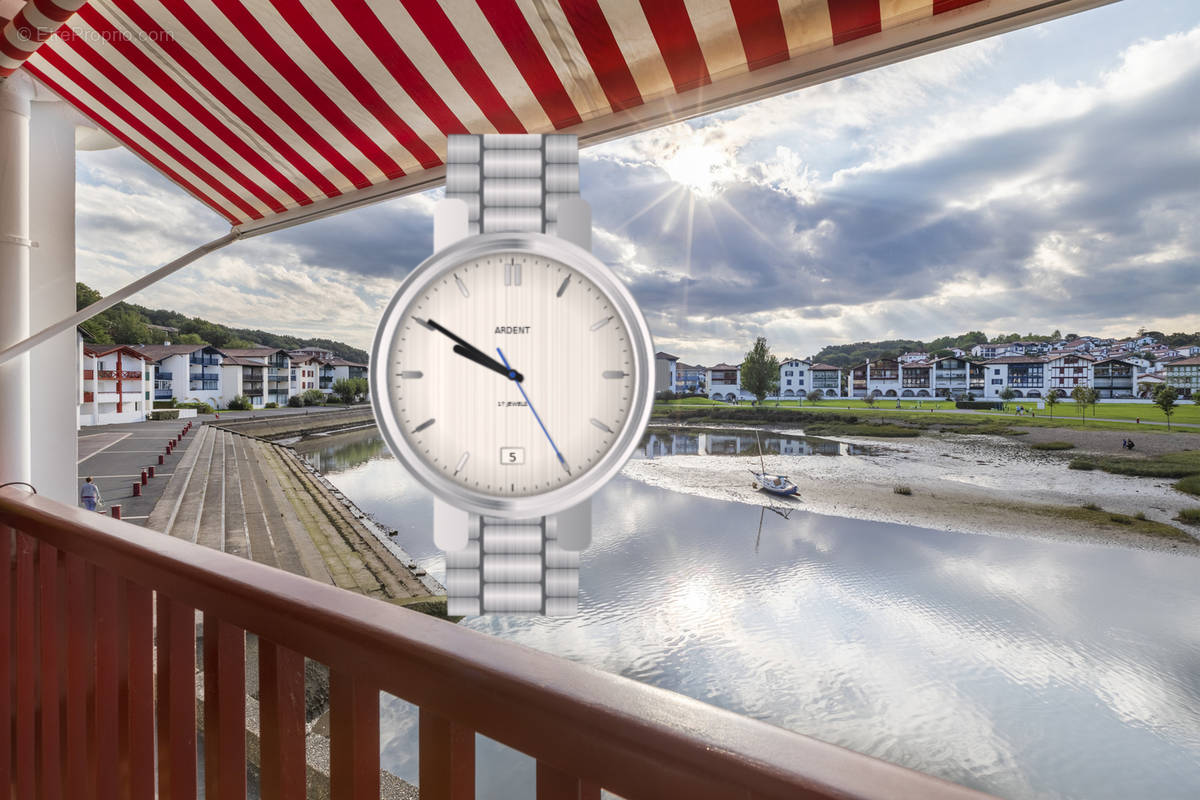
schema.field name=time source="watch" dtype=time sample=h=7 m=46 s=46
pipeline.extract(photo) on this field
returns h=9 m=50 s=25
